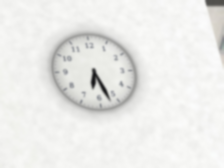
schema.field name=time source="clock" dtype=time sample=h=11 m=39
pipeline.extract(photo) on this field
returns h=6 m=27
